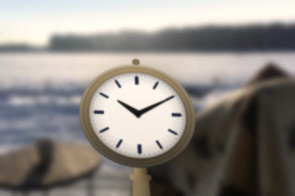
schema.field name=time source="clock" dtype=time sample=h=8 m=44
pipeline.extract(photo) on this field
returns h=10 m=10
